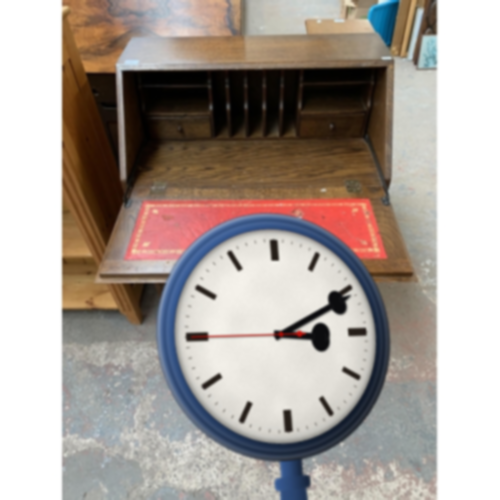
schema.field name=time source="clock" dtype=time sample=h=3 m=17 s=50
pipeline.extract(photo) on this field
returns h=3 m=10 s=45
